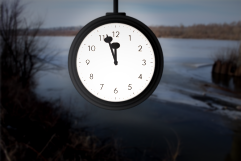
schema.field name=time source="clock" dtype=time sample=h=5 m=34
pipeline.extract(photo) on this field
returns h=11 m=57
